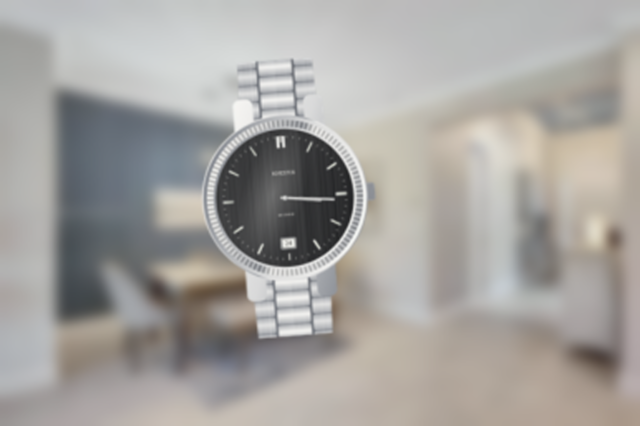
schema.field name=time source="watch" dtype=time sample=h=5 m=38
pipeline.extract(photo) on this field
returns h=3 m=16
